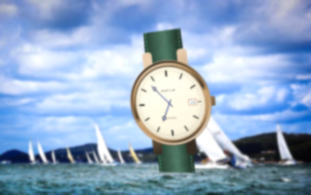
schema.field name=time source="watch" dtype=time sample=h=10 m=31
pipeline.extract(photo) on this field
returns h=6 m=53
